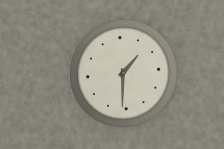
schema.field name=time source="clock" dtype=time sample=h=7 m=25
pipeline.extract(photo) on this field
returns h=1 m=31
